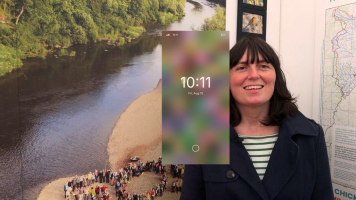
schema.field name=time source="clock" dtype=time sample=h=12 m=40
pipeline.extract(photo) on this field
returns h=10 m=11
